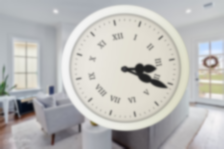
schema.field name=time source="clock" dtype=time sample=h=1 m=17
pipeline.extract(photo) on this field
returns h=3 m=21
